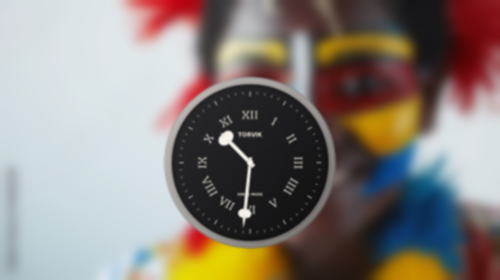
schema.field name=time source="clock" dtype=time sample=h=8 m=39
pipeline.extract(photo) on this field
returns h=10 m=31
